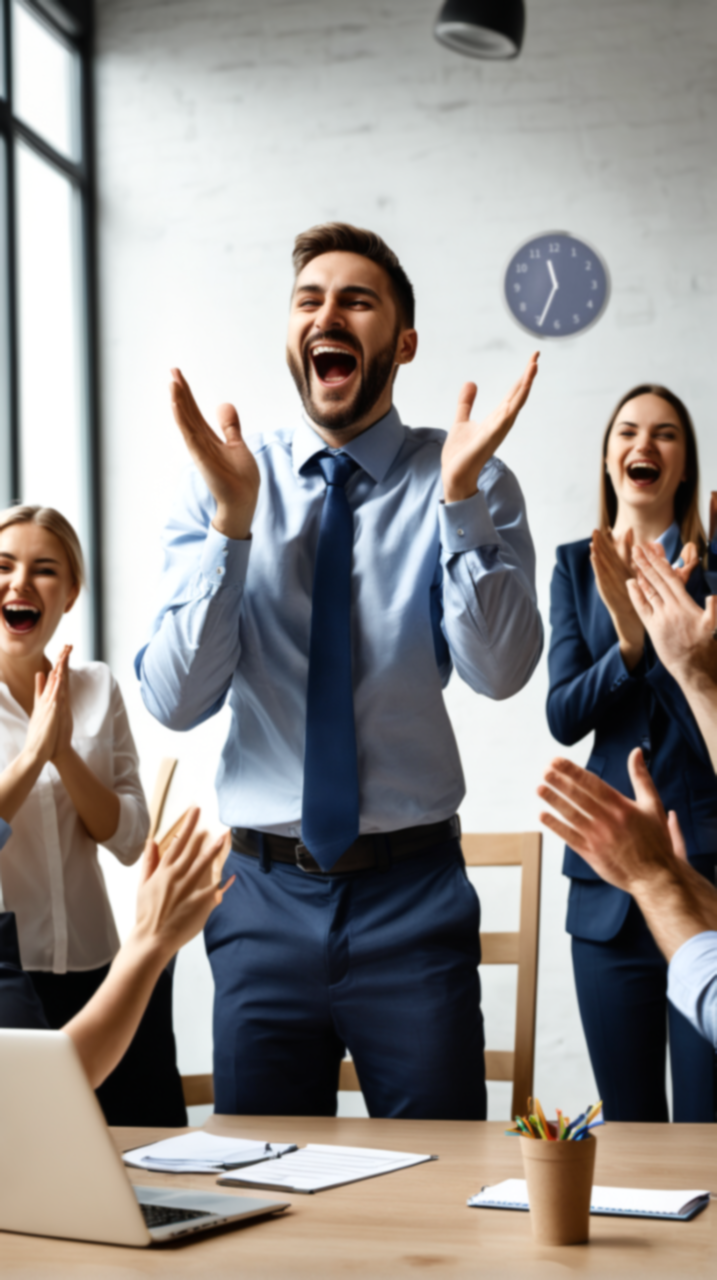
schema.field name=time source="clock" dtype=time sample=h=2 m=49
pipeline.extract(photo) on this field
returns h=11 m=34
